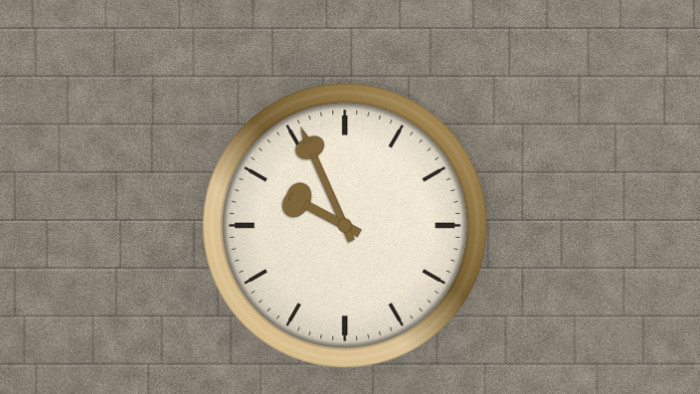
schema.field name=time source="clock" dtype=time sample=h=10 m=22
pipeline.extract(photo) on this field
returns h=9 m=56
